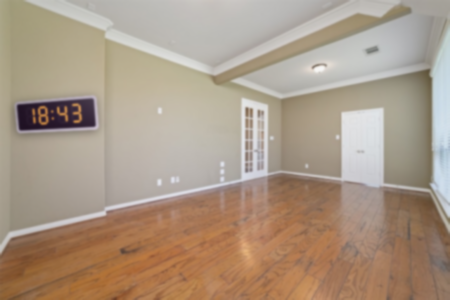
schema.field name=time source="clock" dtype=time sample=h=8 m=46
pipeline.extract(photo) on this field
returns h=18 m=43
